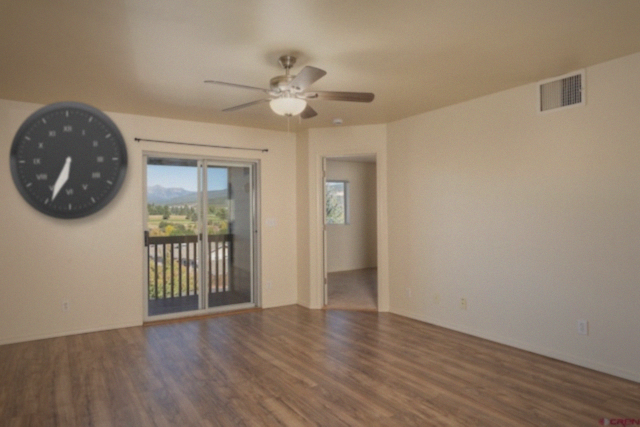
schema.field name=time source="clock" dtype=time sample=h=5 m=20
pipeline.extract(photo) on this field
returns h=6 m=34
